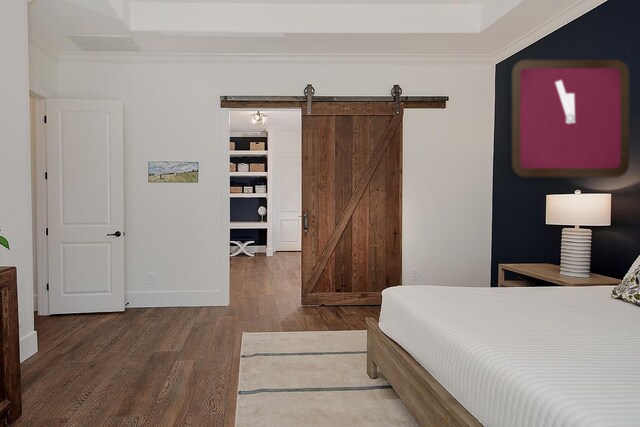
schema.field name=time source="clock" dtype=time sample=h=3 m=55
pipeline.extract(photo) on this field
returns h=11 m=57
